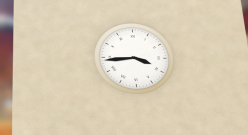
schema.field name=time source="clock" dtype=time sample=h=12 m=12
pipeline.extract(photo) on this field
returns h=3 m=44
